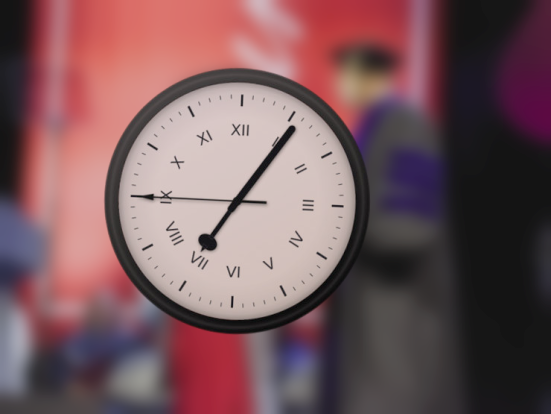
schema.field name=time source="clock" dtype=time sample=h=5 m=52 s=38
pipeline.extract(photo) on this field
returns h=7 m=5 s=45
